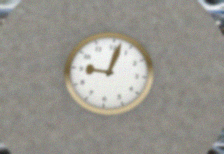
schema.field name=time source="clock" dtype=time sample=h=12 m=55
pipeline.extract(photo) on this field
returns h=9 m=2
